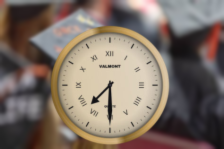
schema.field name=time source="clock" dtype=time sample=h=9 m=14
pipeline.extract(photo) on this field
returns h=7 m=30
